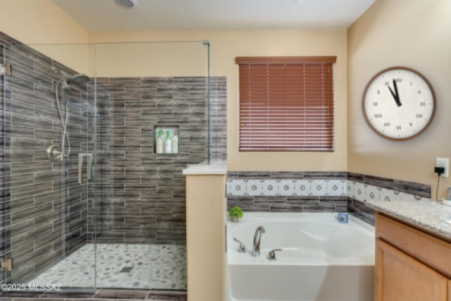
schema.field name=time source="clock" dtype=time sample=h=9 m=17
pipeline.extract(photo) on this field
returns h=10 m=58
